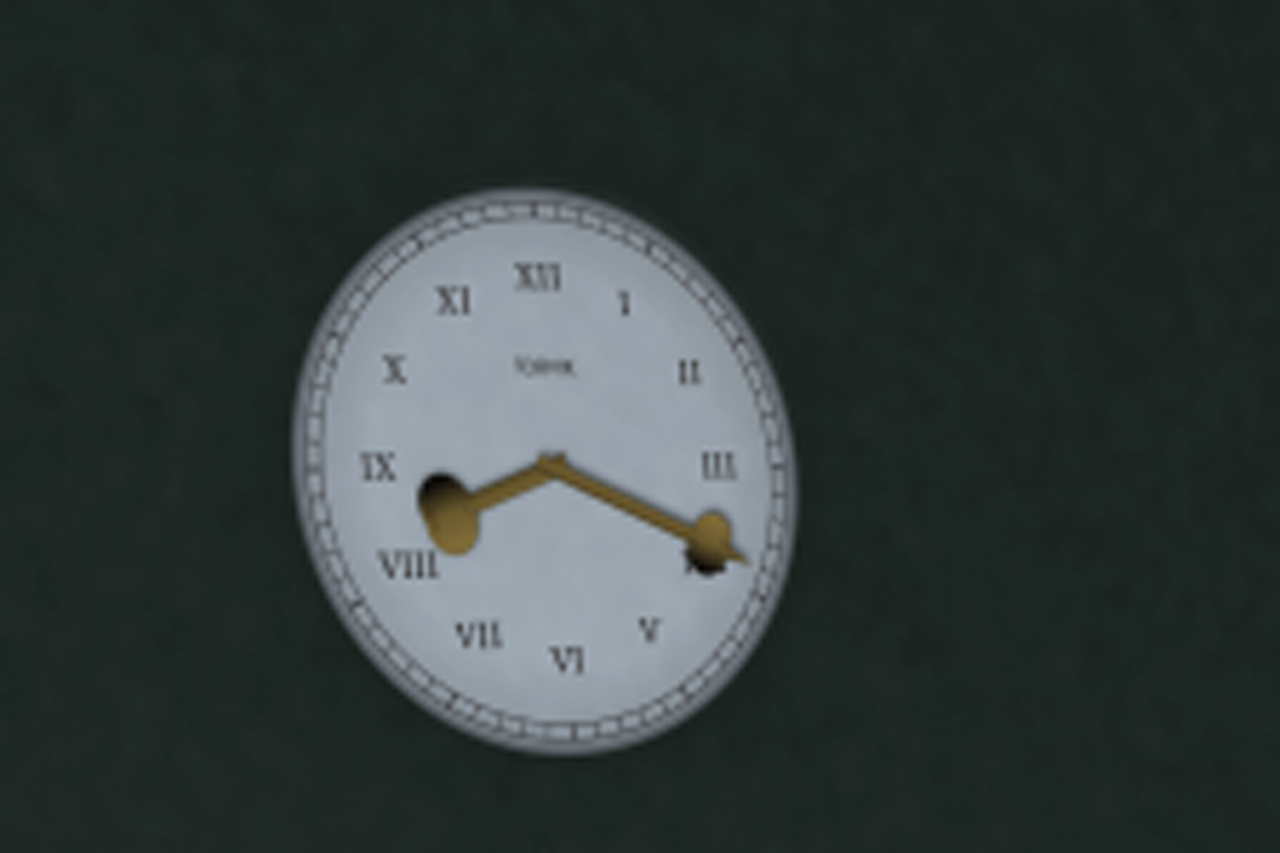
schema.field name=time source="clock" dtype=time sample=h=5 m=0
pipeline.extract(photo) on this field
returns h=8 m=19
